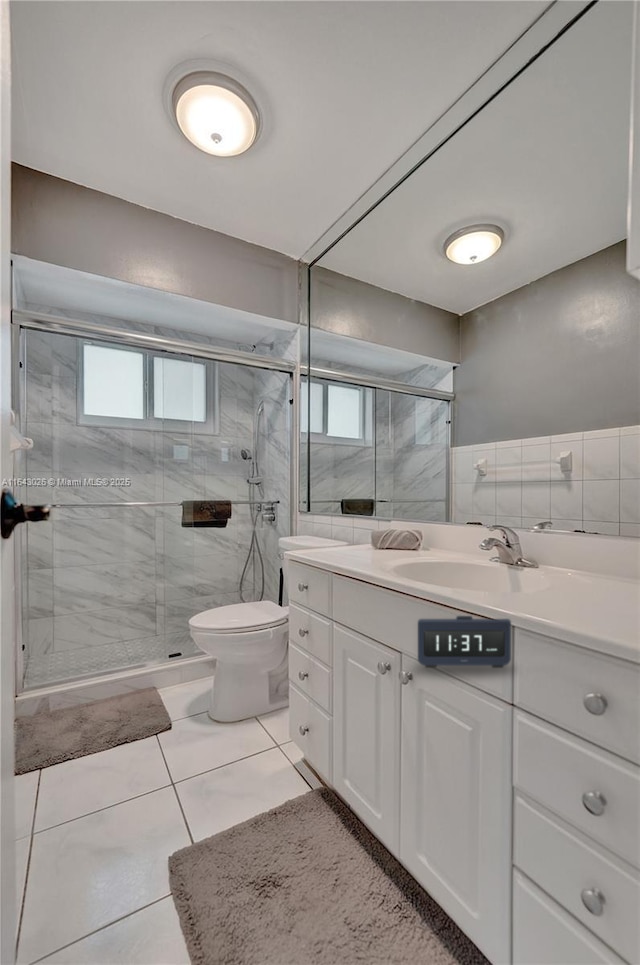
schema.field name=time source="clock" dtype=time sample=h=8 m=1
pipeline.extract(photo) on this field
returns h=11 m=37
